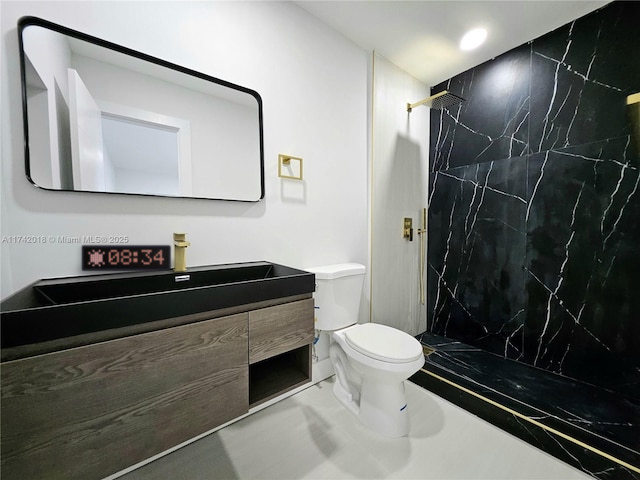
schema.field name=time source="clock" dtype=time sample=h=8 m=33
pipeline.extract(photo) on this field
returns h=8 m=34
